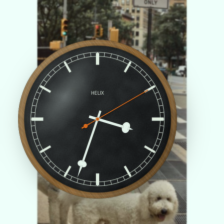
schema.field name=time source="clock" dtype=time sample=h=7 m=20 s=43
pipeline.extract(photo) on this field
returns h=3 m=33 s=10
